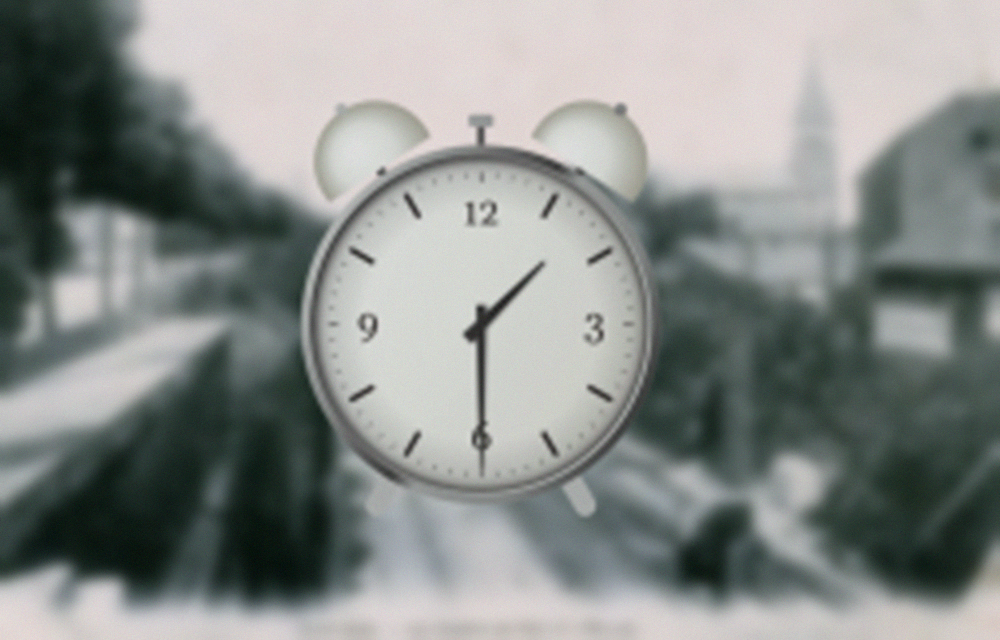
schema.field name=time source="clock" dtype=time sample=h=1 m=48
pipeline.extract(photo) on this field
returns h=1 m=30
